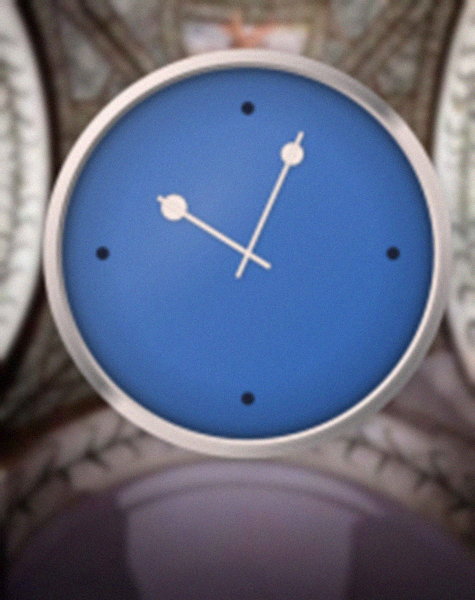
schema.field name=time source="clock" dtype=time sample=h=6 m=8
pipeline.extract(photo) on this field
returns h=10 m=4
